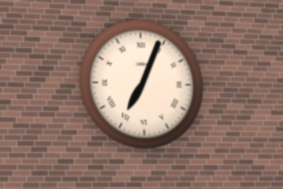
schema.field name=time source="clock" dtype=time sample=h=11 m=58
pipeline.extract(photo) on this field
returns h=7 m=4
